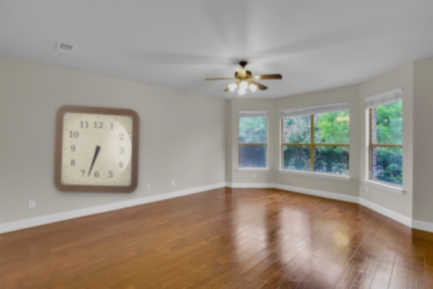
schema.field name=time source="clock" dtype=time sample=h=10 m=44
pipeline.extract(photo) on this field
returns h=6 m=33
